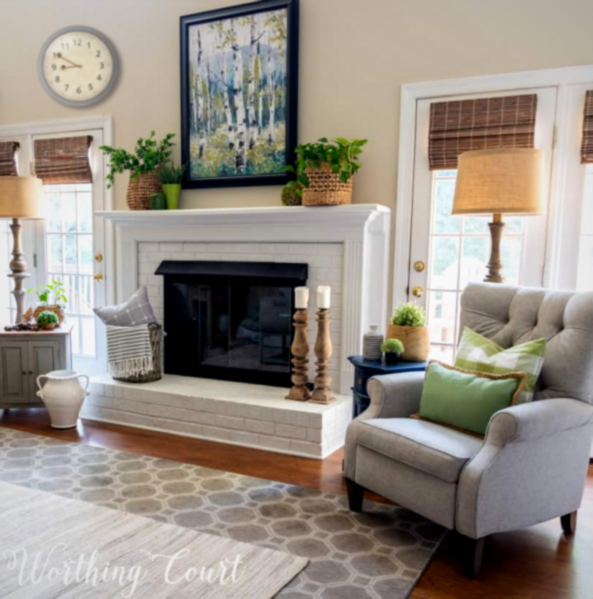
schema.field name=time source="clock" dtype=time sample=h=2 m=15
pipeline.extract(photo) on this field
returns h=8 m=50
